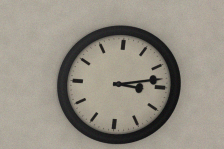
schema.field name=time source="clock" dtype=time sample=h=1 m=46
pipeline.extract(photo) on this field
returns h=3 m=13
